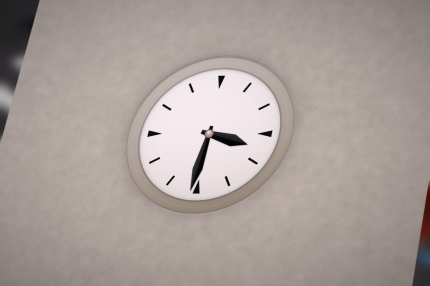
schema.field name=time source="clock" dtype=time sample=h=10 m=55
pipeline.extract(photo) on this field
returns h=3 m=31
